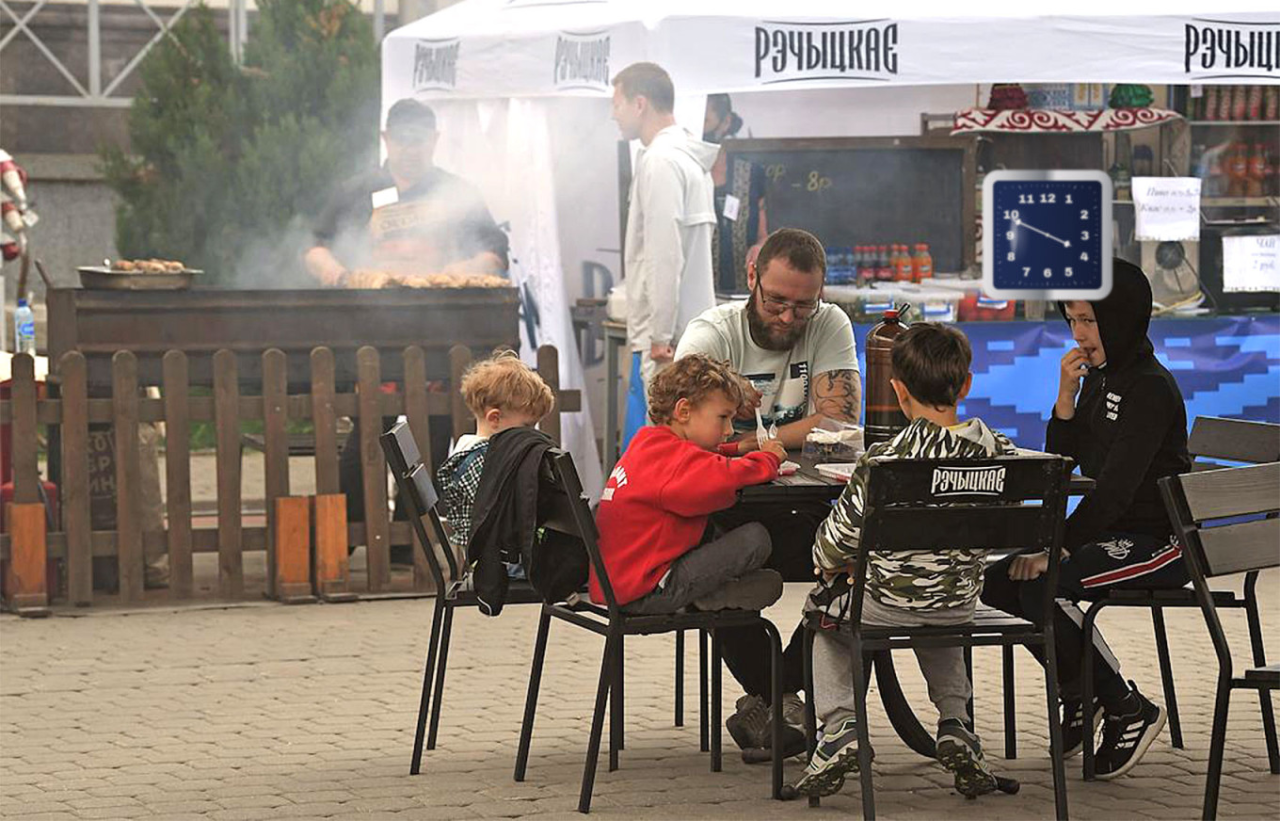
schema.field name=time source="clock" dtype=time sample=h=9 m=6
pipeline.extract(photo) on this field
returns h=3 m=49
